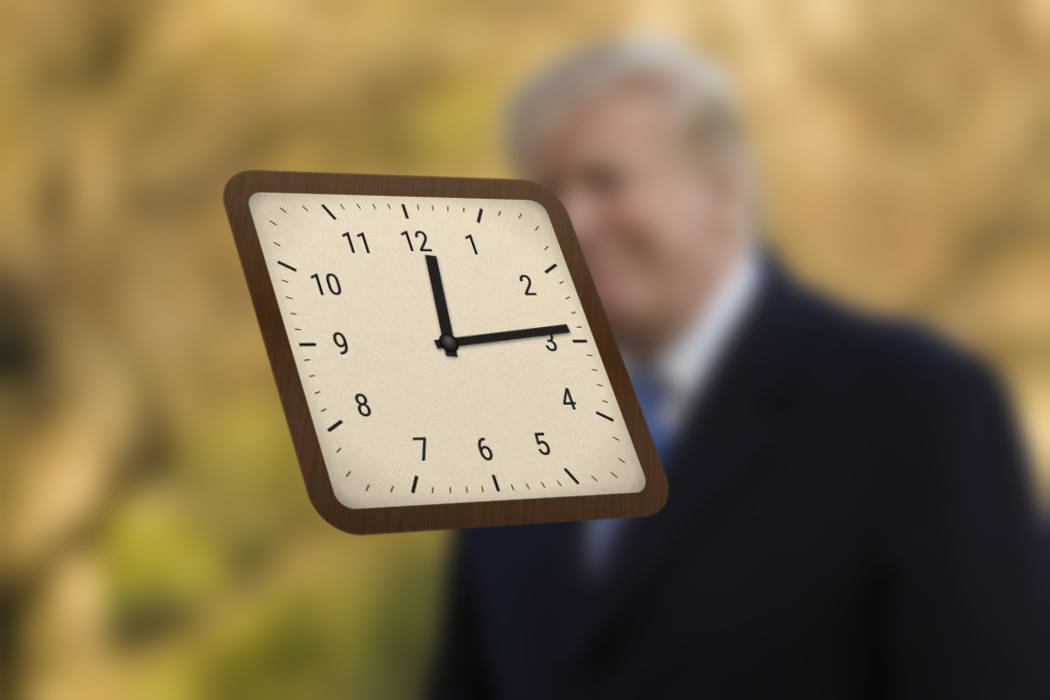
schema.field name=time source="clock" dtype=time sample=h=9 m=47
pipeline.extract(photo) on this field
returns h=12 m=14
